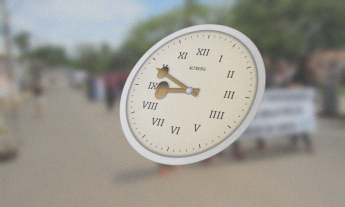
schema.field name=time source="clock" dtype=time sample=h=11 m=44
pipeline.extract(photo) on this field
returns h=8 m=49
